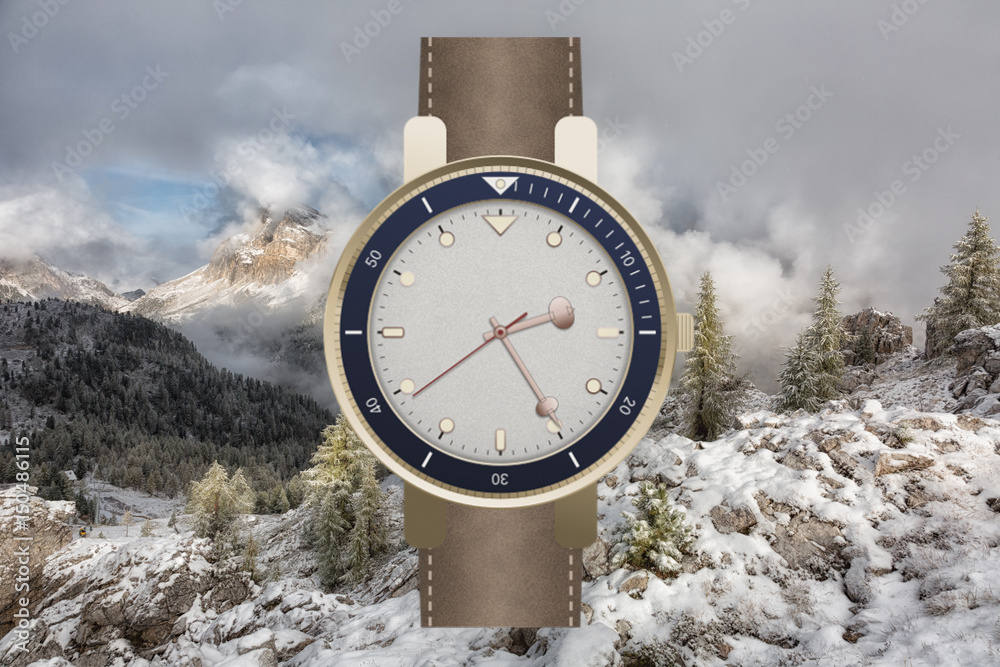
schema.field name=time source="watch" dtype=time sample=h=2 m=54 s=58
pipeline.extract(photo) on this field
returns h=2 m=24 s=39
